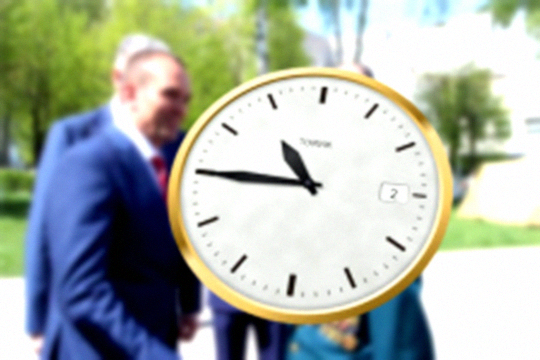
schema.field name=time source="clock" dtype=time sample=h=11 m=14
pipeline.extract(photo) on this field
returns h=10 m=45
